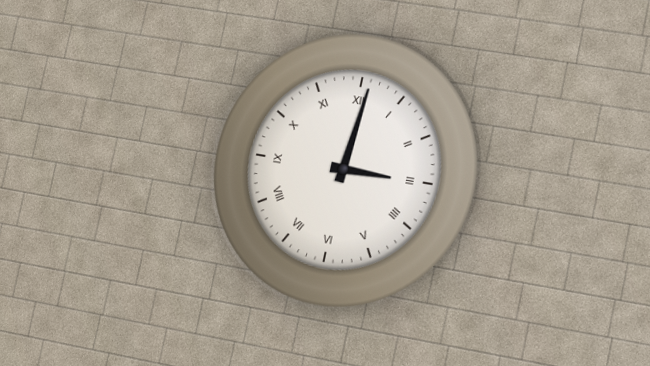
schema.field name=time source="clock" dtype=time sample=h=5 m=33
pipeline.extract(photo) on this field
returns h=3 m=1
